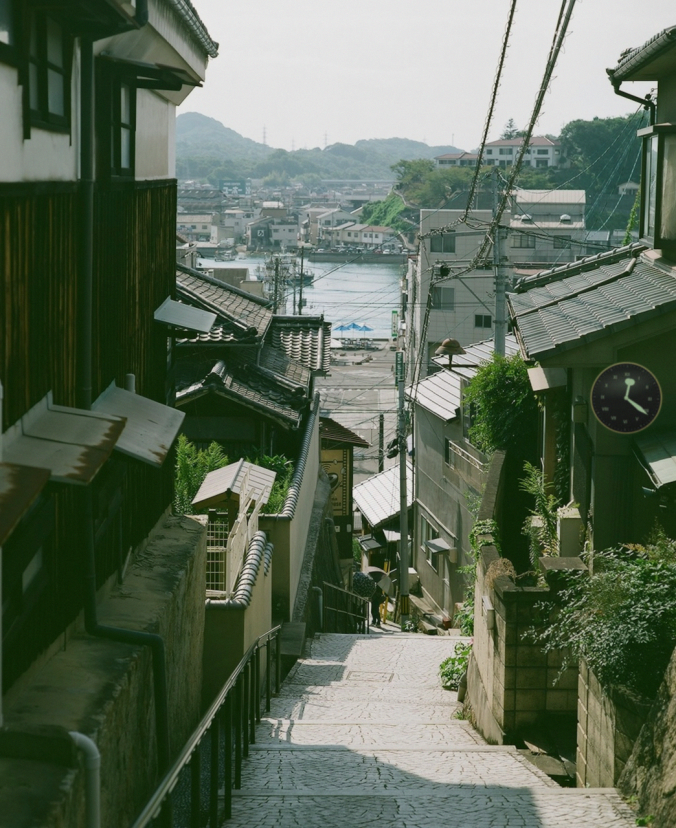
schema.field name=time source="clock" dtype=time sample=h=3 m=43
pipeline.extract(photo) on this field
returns h=12 m=21
